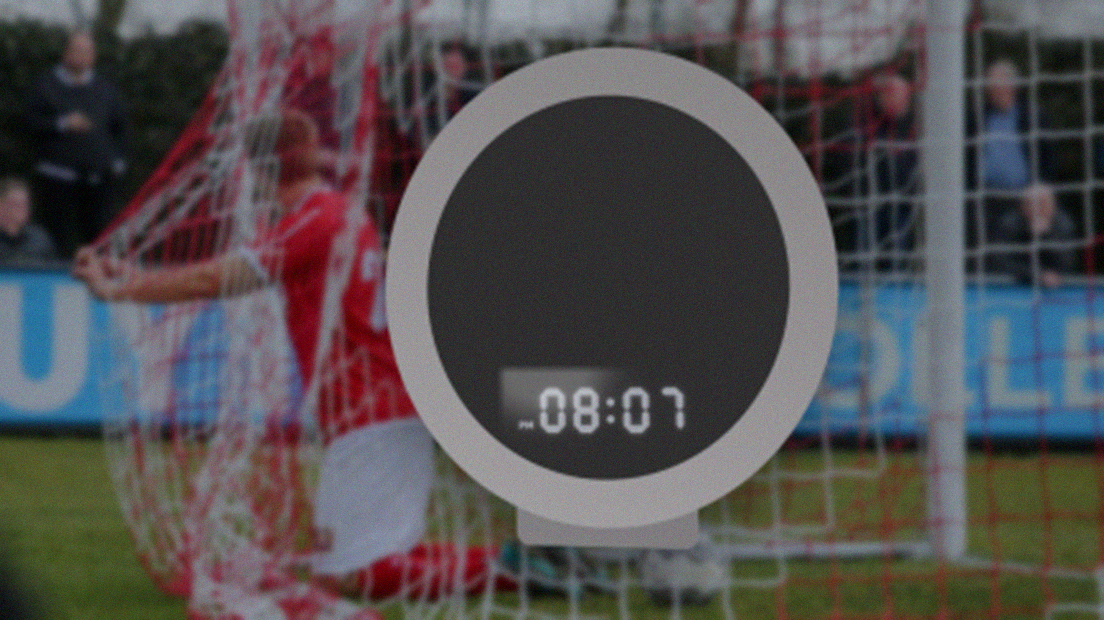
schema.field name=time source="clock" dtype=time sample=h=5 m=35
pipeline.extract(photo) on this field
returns h=8 m=7
